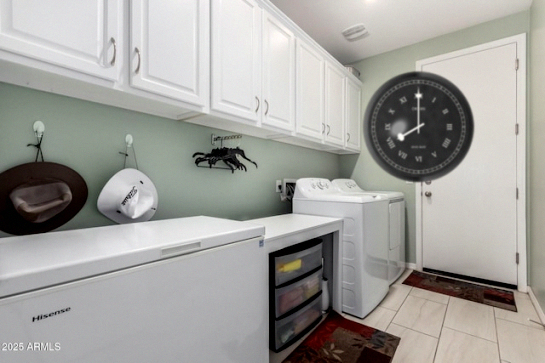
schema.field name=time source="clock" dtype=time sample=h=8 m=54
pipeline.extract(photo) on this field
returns h=8 m=0
